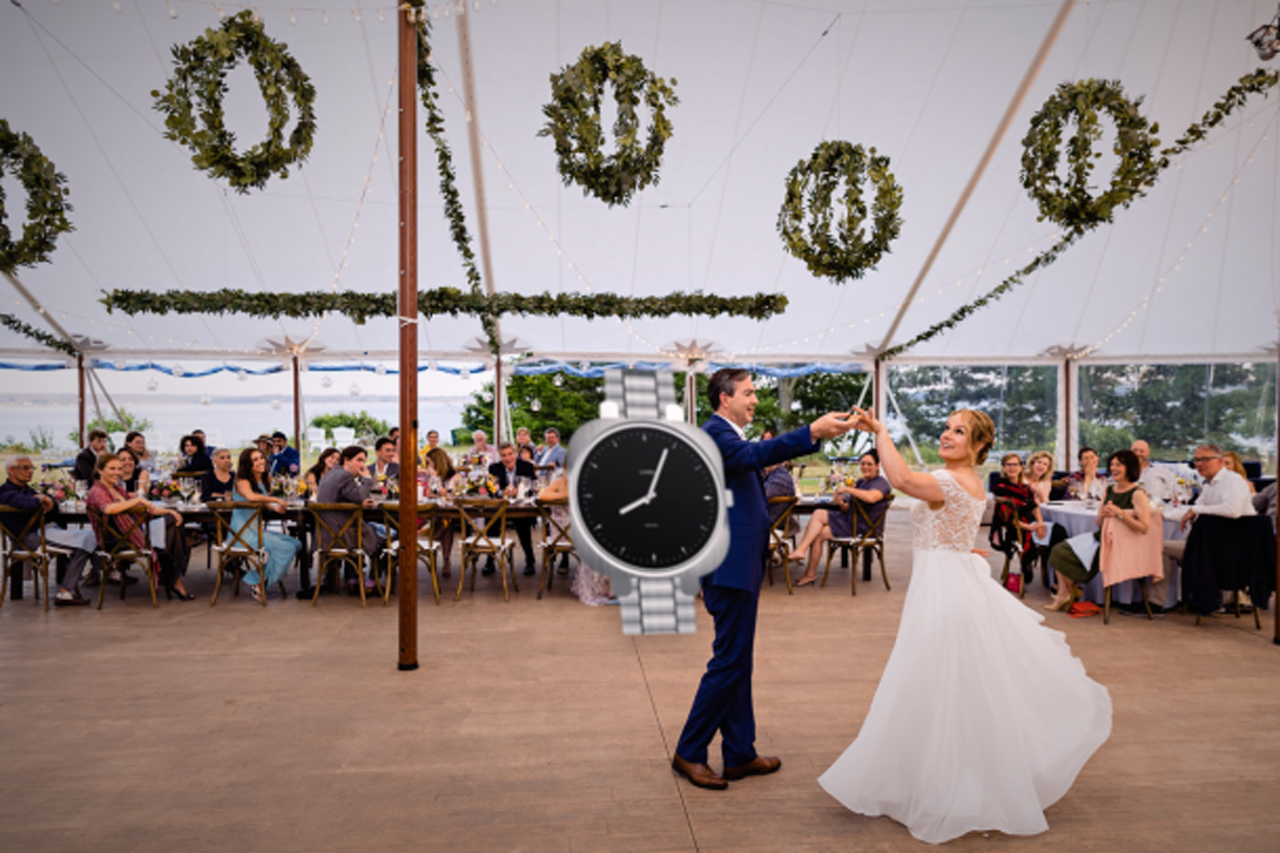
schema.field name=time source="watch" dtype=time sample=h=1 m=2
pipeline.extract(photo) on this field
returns h=8 m=4
